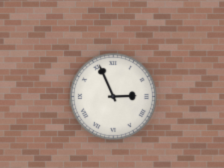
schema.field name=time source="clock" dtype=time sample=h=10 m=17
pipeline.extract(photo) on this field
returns h=2 m=56
